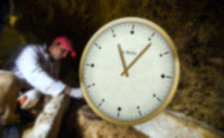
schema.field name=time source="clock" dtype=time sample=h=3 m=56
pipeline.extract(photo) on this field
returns h=11 m=6
